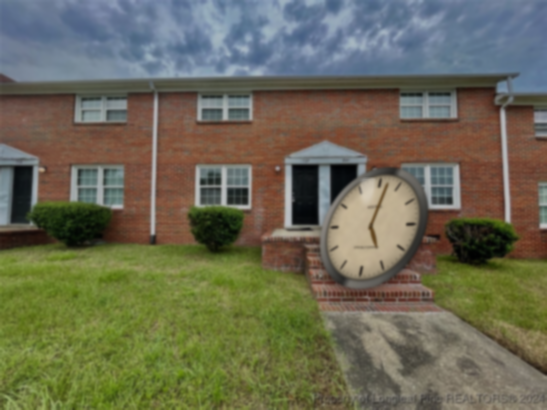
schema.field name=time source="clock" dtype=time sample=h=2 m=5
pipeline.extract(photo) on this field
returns h=5 m=2
